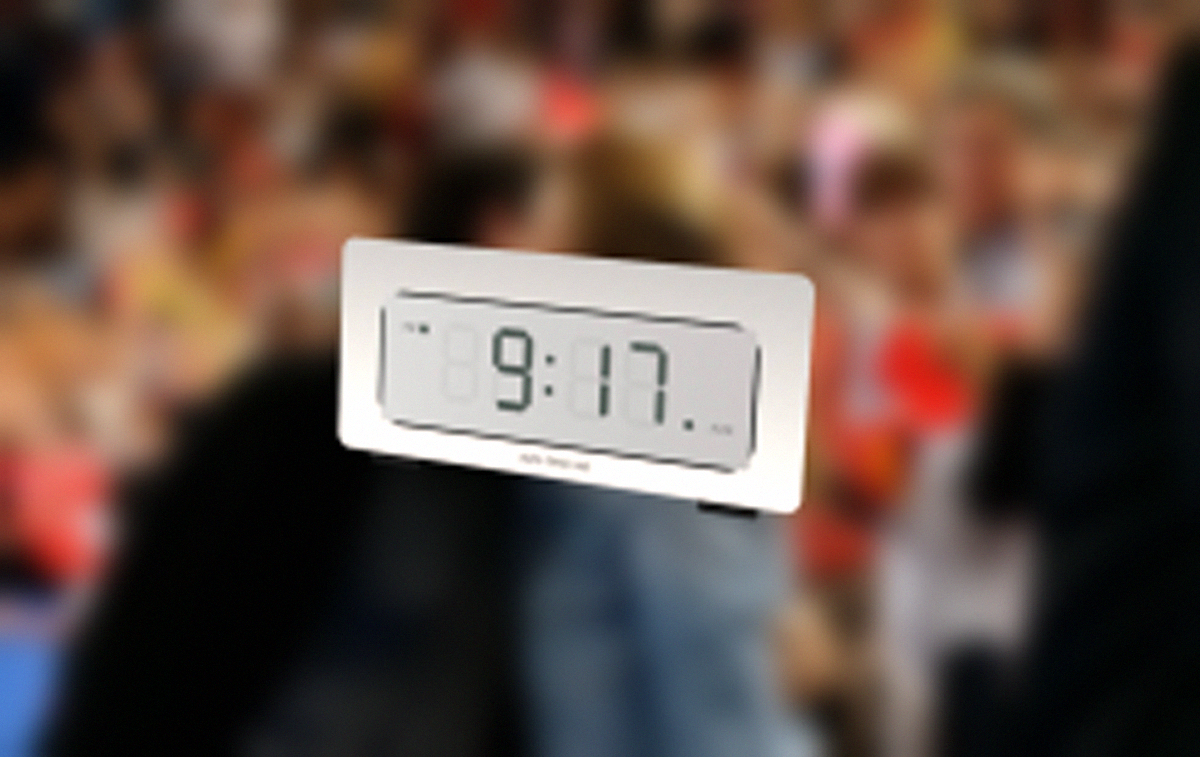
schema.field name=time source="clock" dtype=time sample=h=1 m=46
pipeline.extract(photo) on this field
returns h=9 m=17
